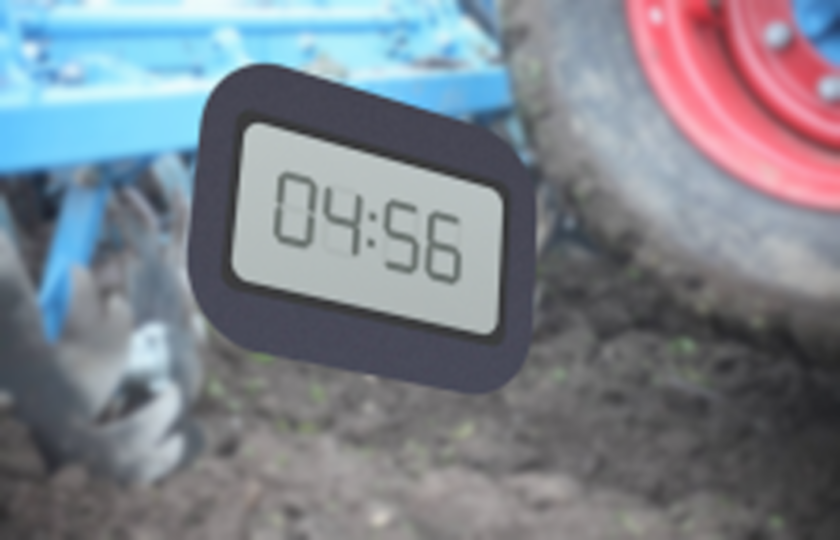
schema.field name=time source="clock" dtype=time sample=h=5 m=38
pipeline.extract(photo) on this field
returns h=4 m=56
